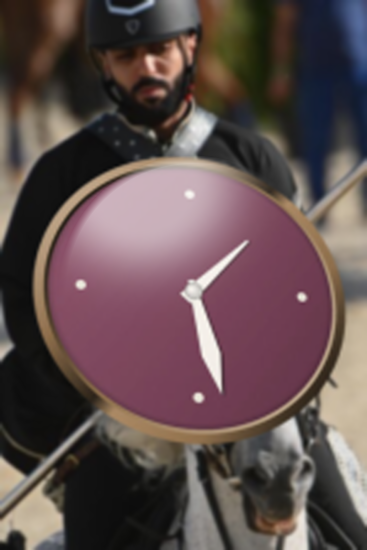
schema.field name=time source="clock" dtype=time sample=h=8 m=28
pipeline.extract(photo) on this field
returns h=1 m=28
